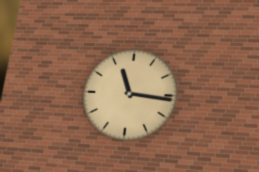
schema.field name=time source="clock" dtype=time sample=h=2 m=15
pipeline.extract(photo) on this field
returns h=11 m=16
